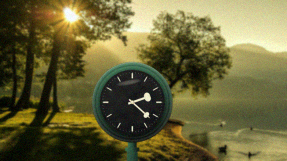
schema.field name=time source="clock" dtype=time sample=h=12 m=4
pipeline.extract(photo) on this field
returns h=2 m=22
